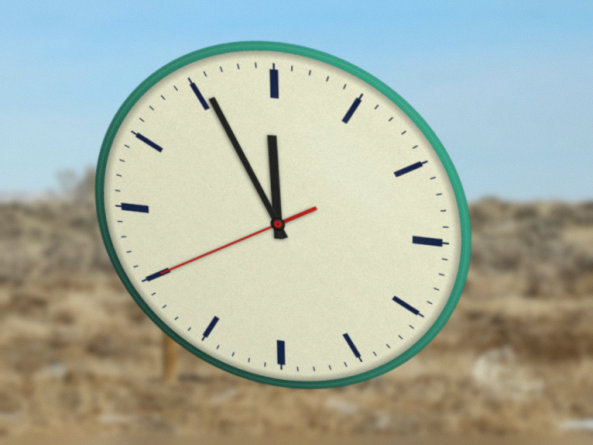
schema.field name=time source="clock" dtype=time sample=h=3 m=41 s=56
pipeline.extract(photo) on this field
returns h=11 m=55 s=40
